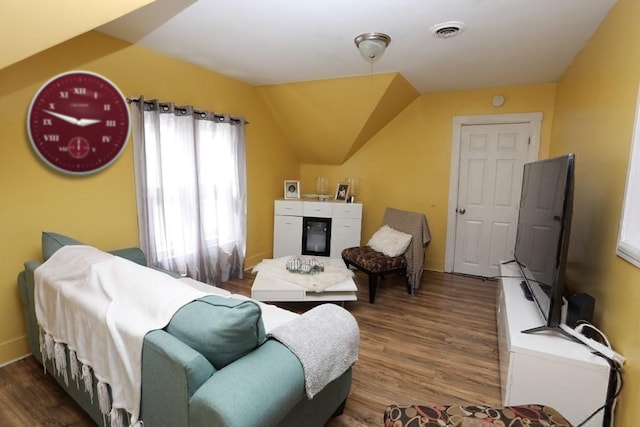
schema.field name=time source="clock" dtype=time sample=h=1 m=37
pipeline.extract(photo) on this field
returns h=2 m=48
